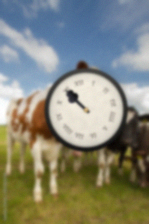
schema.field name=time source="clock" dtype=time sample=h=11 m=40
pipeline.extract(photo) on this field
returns h=10 m=55
